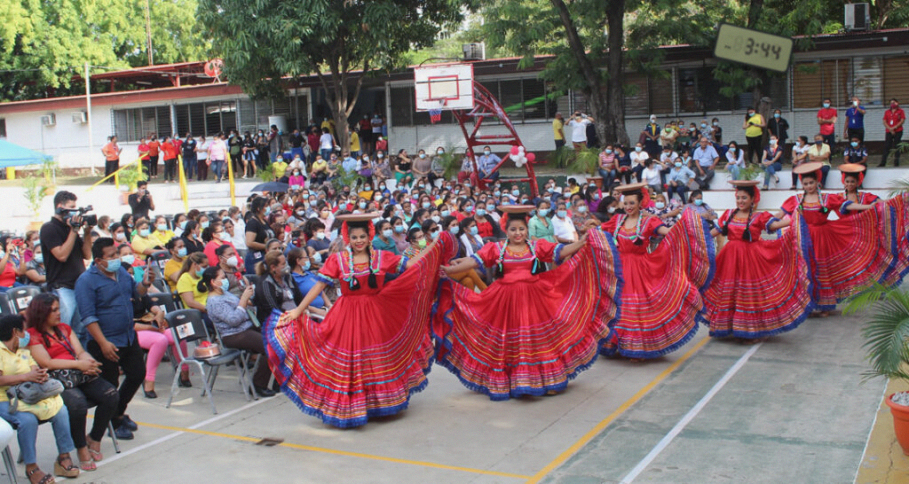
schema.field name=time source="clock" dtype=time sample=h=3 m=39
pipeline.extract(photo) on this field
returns h=3 m=44
